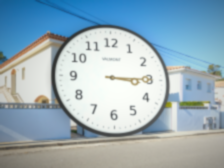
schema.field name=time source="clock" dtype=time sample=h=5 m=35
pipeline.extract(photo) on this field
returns h=3 m=15
